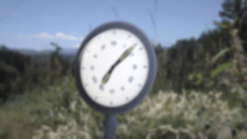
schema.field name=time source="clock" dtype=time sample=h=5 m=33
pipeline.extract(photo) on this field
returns h=7 m=8
